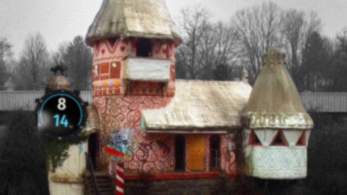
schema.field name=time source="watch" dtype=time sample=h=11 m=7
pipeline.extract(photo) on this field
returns h=8 m=14
